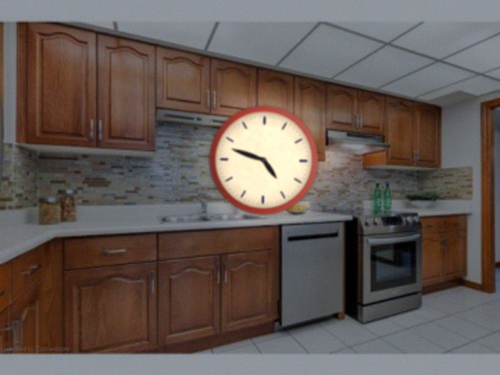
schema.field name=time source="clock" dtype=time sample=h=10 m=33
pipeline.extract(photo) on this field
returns h=4 m=48
